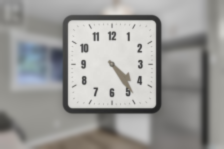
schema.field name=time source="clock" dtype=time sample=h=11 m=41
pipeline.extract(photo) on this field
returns h=4 m=24
